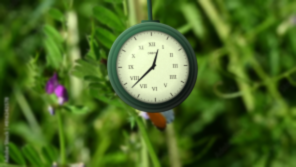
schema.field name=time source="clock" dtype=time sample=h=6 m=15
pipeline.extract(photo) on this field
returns h=12 m=38
